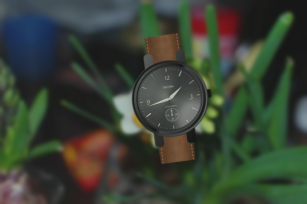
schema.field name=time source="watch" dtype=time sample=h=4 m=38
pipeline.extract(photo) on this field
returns h=1 m=43
